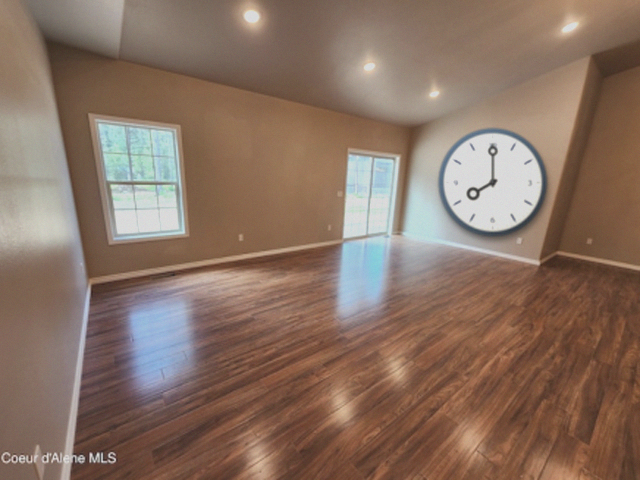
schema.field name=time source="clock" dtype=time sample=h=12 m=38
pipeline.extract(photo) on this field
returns h=8 m=0
